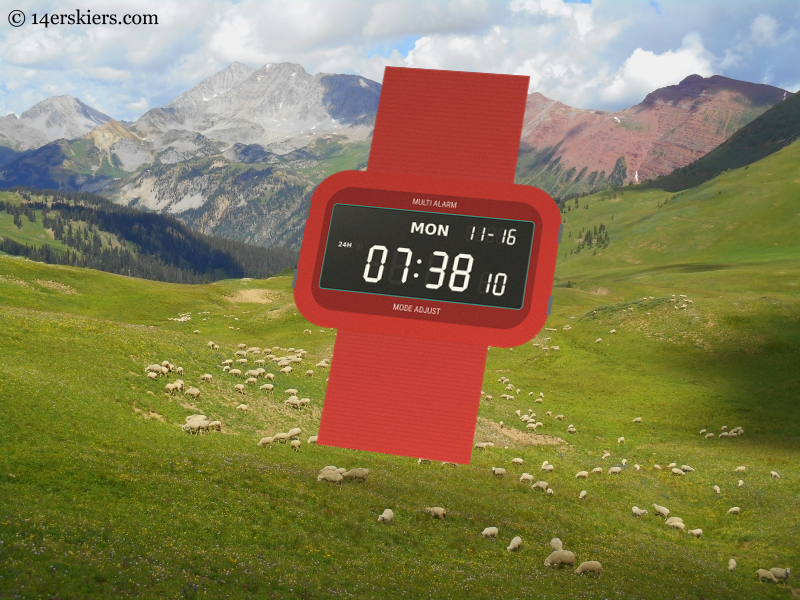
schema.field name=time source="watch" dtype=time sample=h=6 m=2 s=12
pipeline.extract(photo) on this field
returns h=7 m=38 s=10
